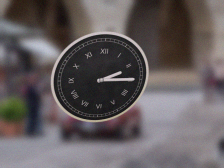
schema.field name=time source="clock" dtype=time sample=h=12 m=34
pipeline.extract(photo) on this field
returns h=2 m=15
